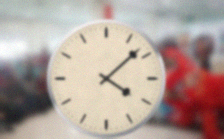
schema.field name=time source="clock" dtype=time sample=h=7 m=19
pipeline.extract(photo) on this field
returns h=4 m=8
